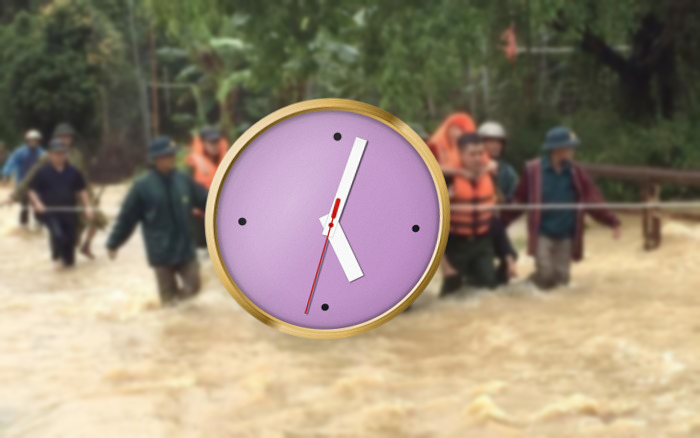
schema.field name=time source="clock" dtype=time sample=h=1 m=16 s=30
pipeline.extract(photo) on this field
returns h=5 m=2 s=32
